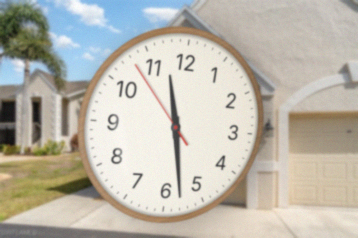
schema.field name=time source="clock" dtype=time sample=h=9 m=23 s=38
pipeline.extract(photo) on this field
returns h=11 m=27 s=53
